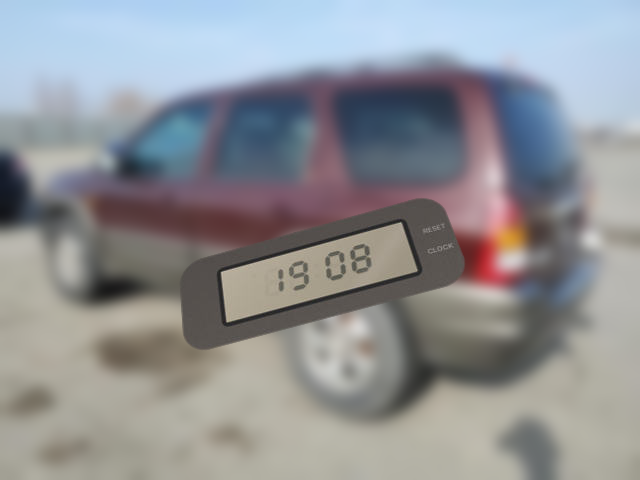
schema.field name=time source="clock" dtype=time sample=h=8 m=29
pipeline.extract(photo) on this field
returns h=19 m=8
